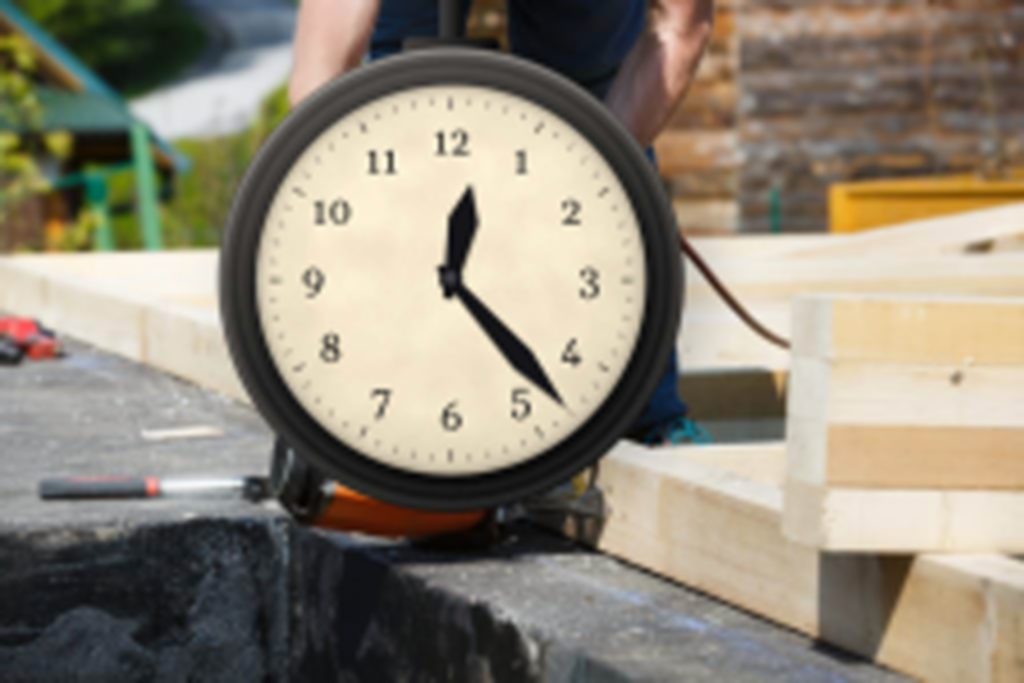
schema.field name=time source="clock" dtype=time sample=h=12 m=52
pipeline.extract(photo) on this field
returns h=12 m=23
